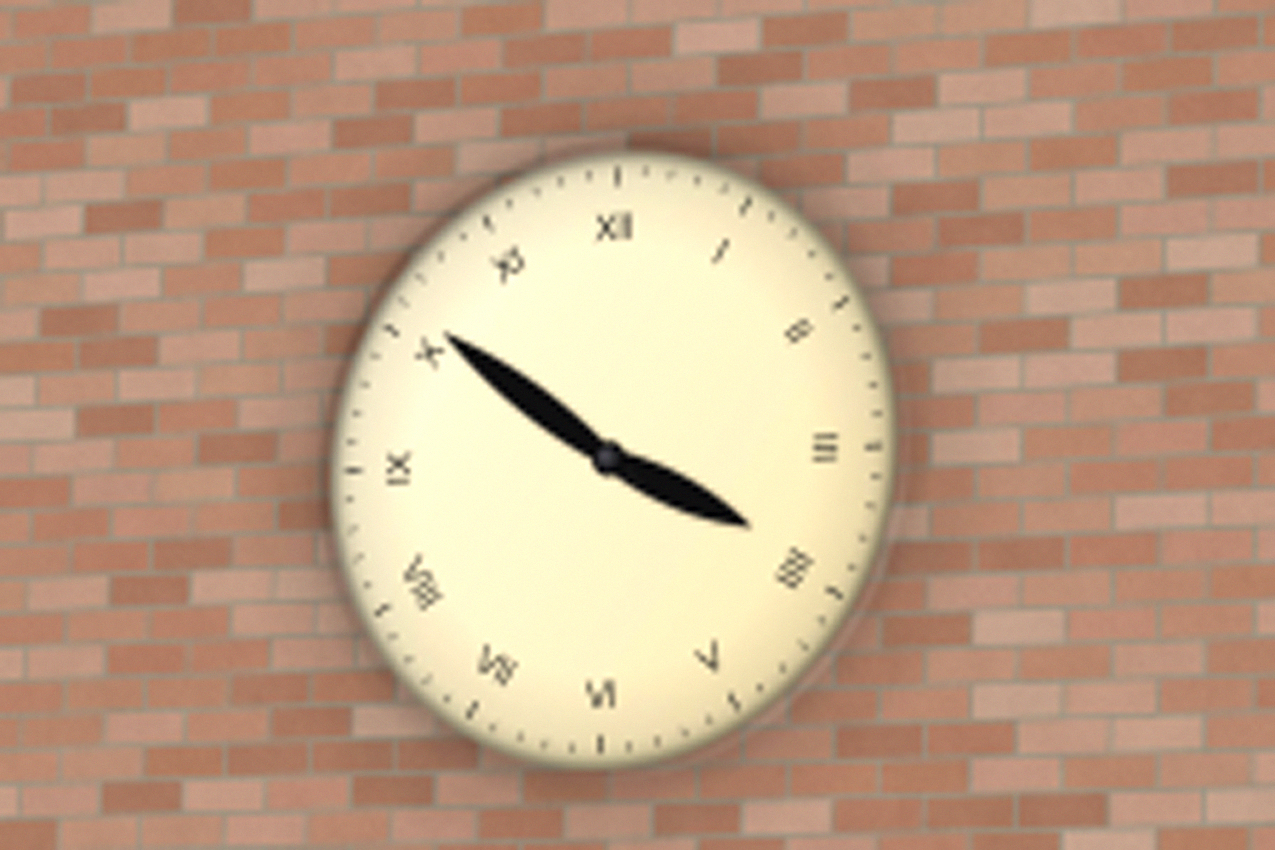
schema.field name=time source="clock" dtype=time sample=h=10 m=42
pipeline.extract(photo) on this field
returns h=3 m=51
